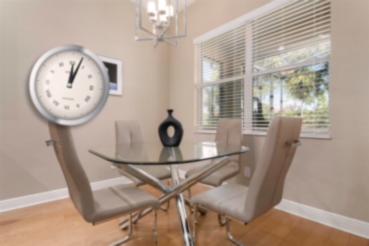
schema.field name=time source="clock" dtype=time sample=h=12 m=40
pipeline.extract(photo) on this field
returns h=12 m=3
